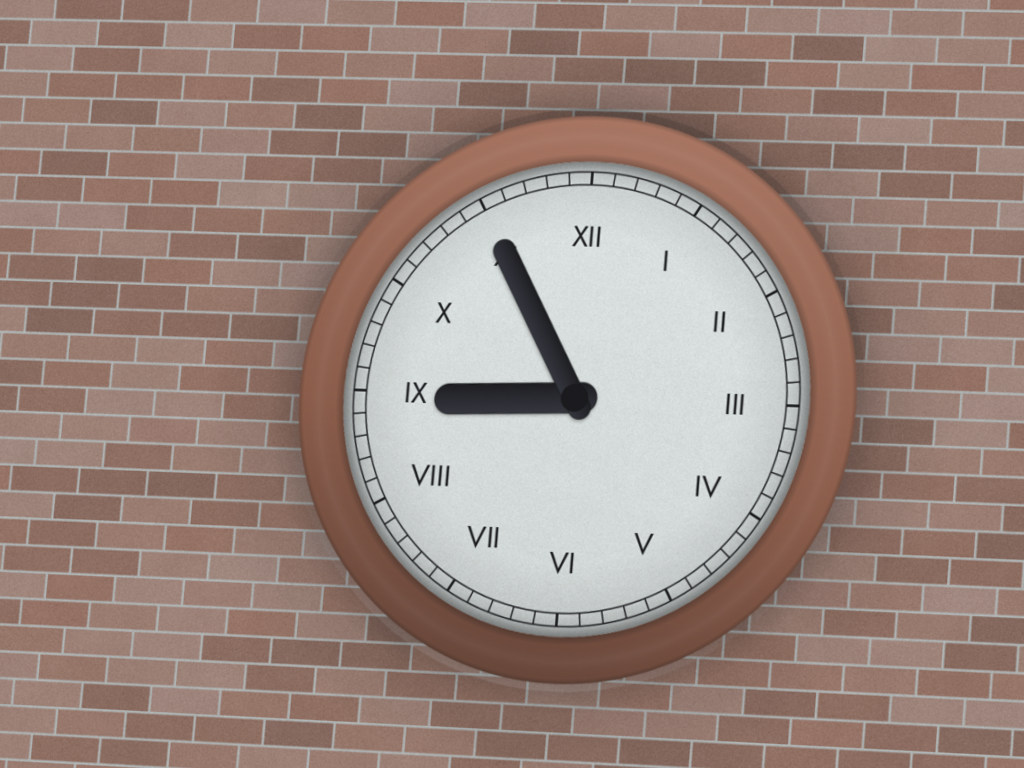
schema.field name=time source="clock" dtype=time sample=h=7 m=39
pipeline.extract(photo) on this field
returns h=8 m=55
